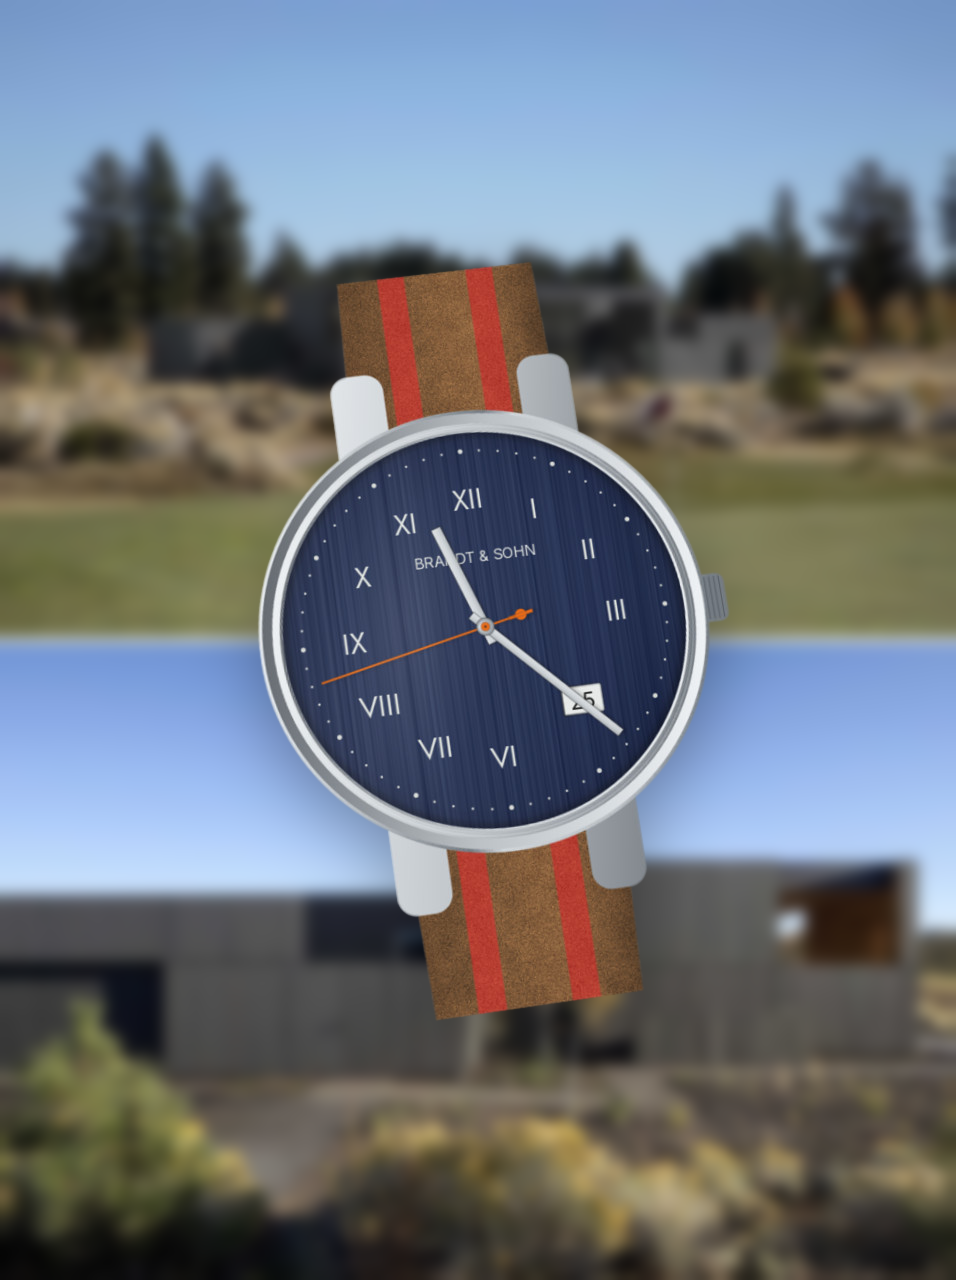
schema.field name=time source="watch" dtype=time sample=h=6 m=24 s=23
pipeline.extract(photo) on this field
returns h=11 m=22 s=43
